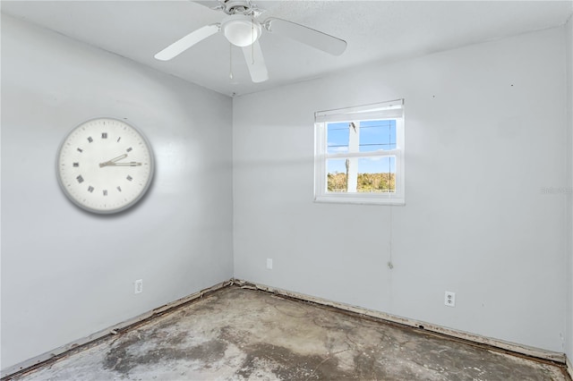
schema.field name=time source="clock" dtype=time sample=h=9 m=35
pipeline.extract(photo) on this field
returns h=2 m=15
